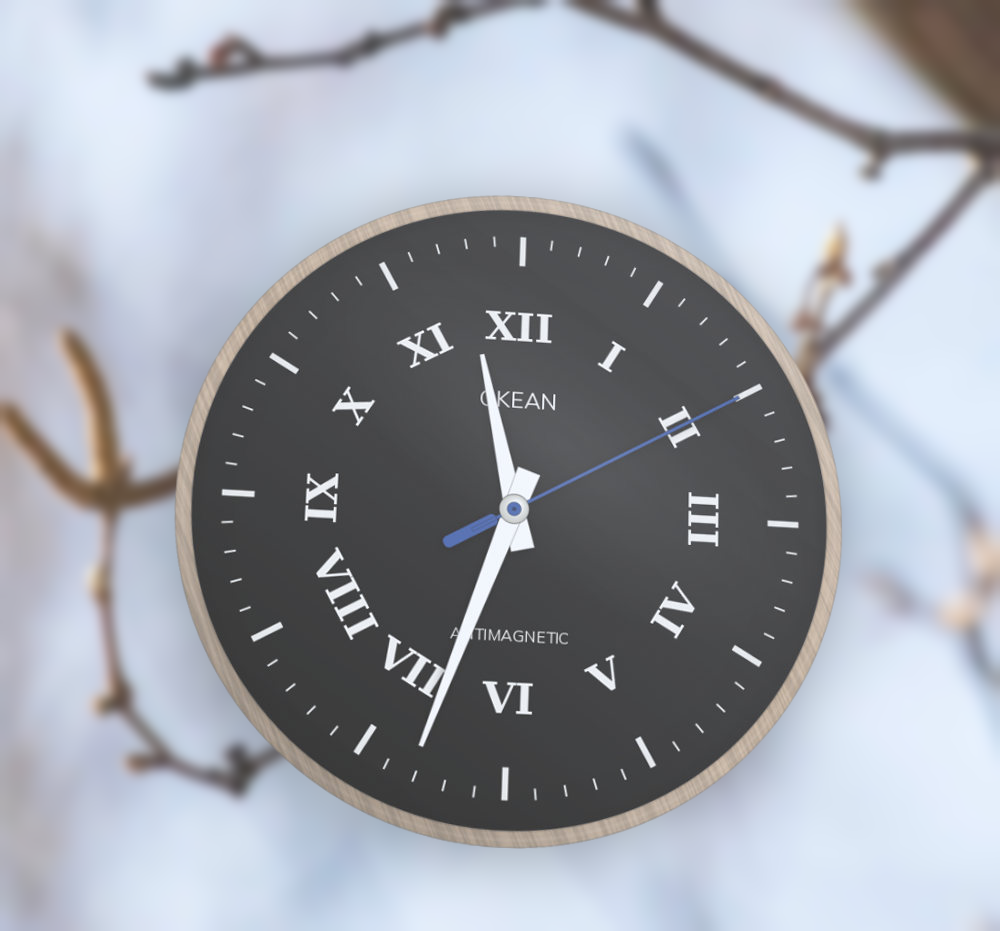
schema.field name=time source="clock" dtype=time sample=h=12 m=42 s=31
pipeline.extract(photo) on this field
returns h=11 m=33 s=10
